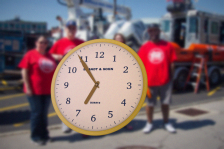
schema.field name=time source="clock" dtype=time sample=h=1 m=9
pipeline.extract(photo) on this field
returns h=6 m=54
